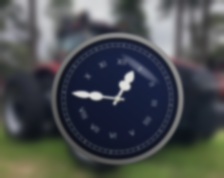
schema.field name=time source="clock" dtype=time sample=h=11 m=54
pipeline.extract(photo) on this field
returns h=12 m=45
